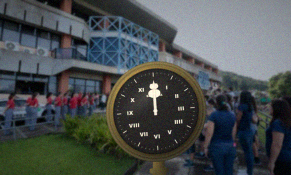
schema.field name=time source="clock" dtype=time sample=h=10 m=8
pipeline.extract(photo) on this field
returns h=12 m=0
